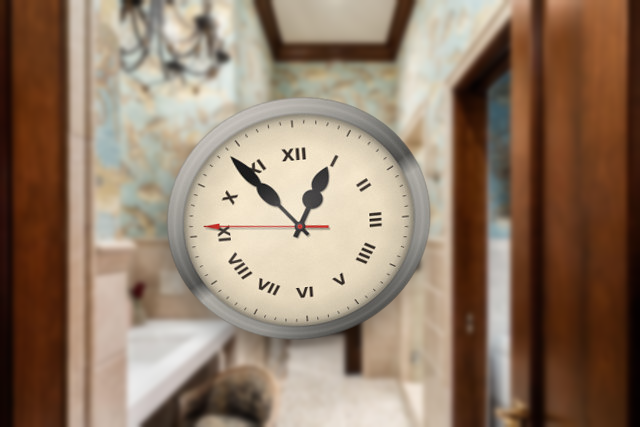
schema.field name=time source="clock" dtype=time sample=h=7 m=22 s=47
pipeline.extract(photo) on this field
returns h=12 m=53 s=46
